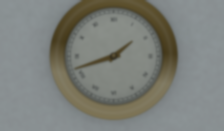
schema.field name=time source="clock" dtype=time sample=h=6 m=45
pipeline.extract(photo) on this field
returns h=1 m=42
